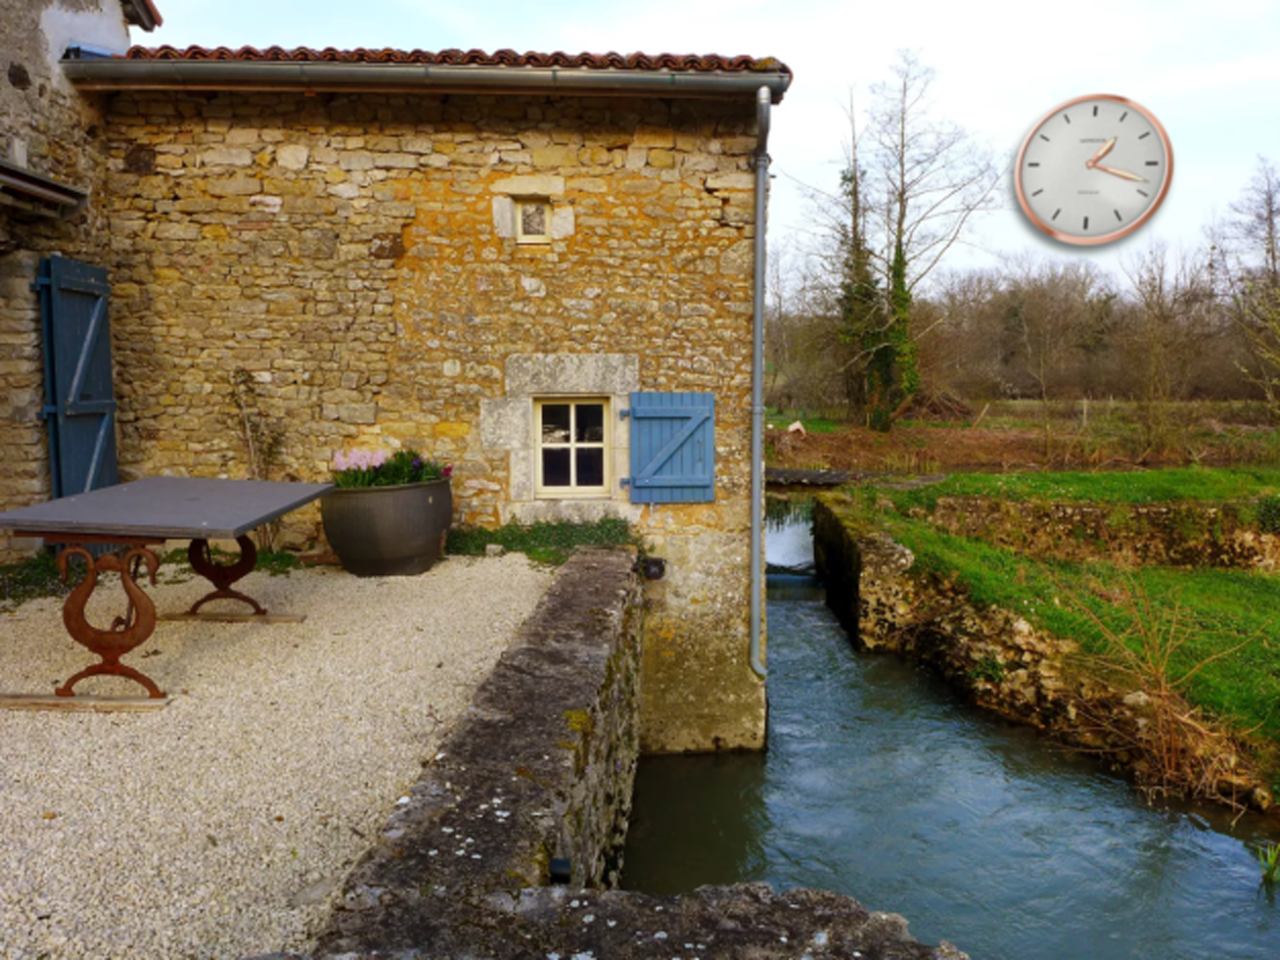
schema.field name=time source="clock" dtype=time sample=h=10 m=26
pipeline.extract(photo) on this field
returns h=1 m=18
